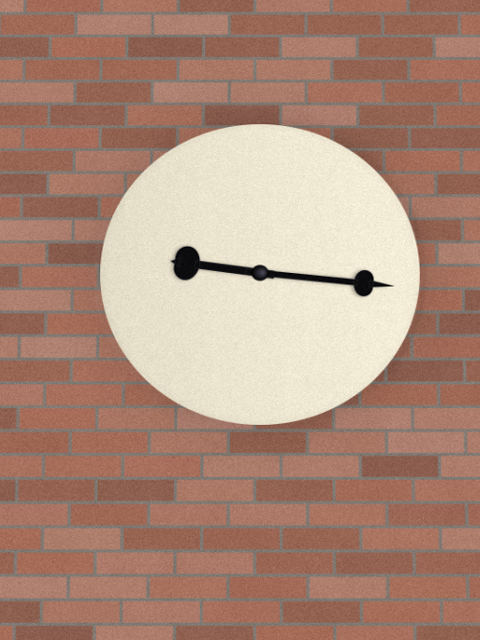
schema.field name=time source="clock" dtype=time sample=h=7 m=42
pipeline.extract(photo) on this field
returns h=9 m=16
